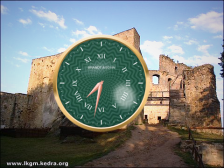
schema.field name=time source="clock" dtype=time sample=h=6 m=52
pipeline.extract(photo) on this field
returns h=7 m=32
